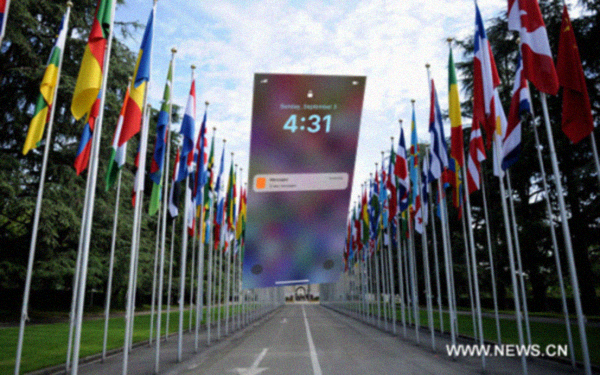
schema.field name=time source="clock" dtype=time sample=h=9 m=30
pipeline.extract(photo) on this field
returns h=4 m=31
